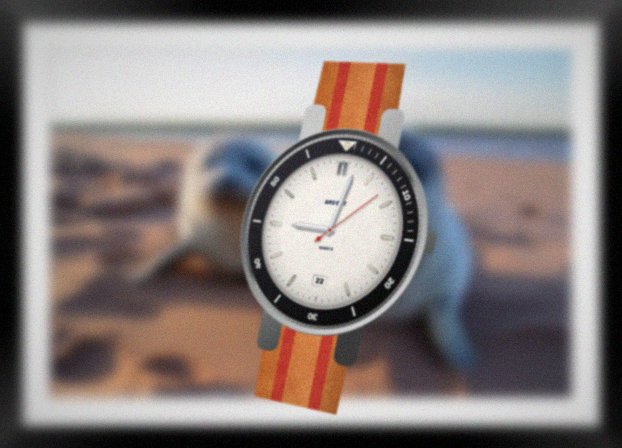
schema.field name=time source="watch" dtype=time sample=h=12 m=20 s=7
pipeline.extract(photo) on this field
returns h=9 m=2 s=8
